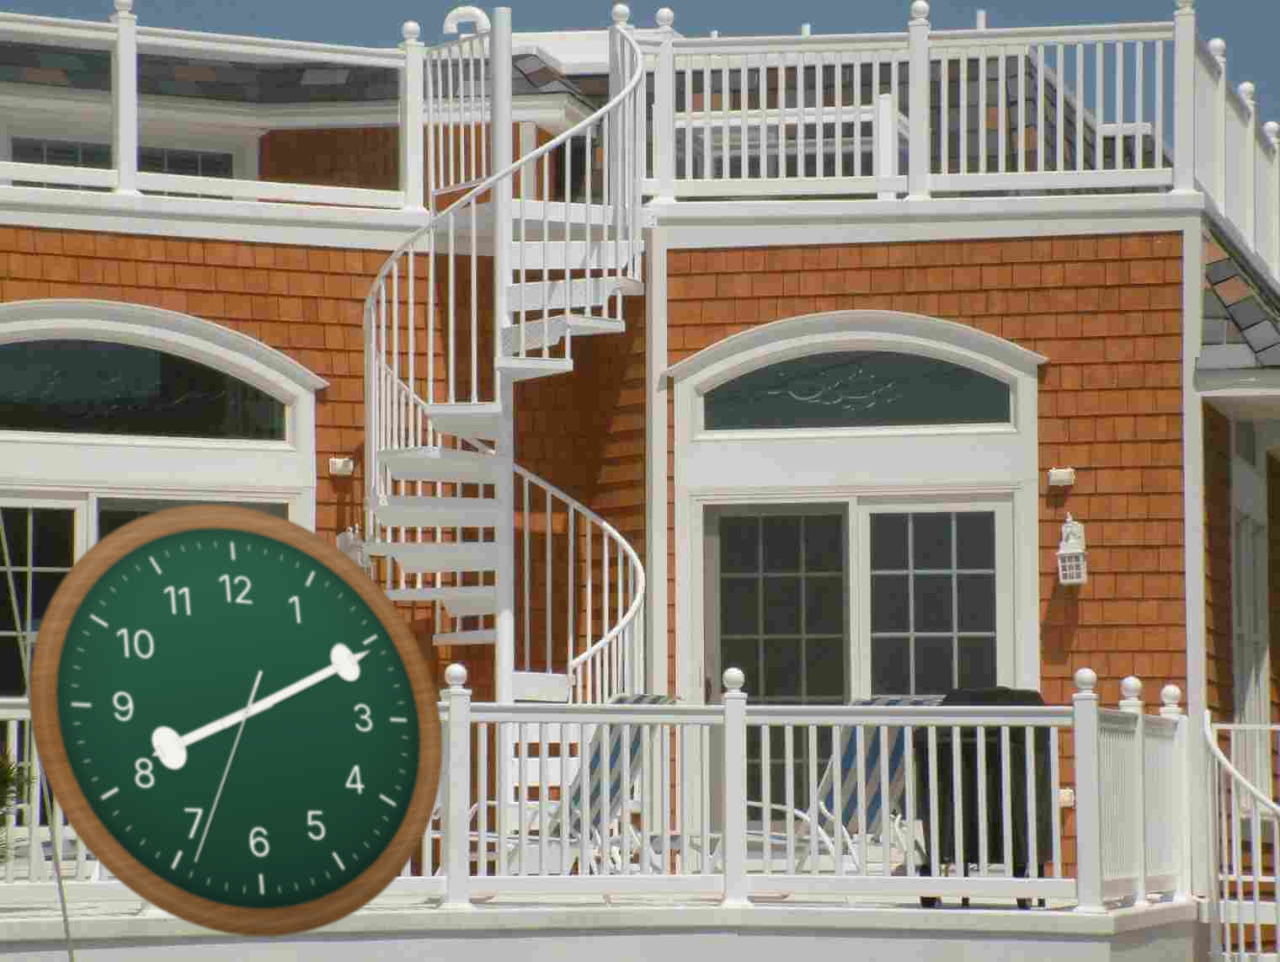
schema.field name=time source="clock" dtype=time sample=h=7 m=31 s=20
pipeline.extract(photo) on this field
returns h=8 m=10 s=34
